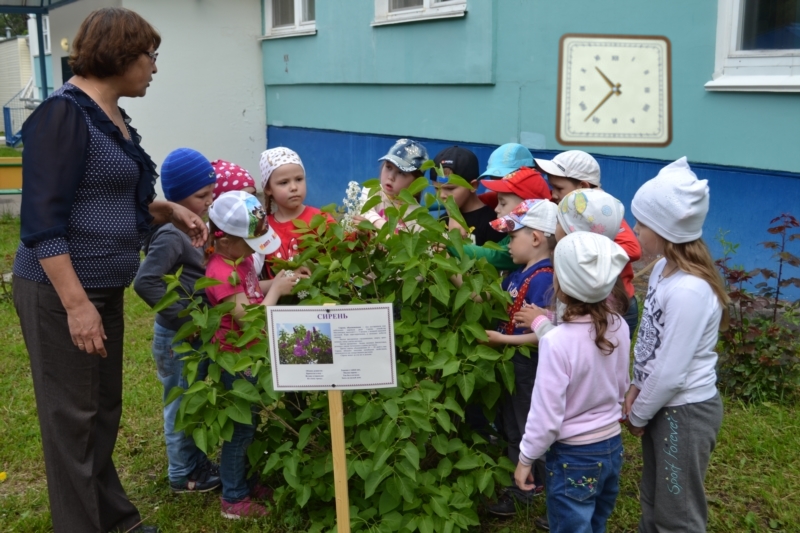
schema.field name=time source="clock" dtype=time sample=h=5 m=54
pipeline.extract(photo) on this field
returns h=10 m=37
